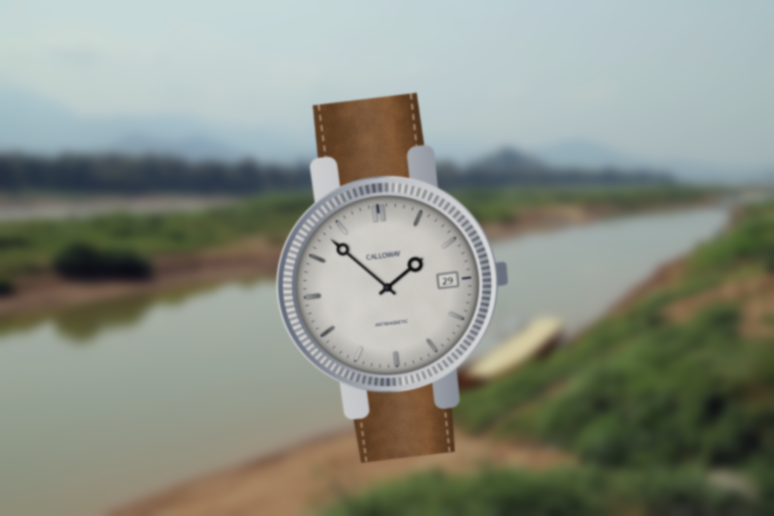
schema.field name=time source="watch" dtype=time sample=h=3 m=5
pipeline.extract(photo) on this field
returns h=1 m=53
